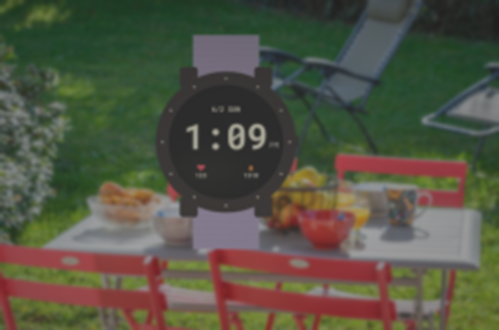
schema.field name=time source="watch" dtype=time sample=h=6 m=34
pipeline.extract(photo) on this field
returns h=1 m=9
